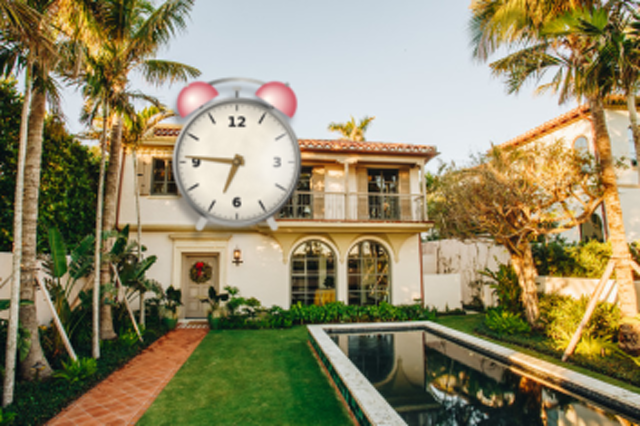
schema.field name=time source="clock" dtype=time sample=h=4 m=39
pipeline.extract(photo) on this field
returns h=6 m=46
